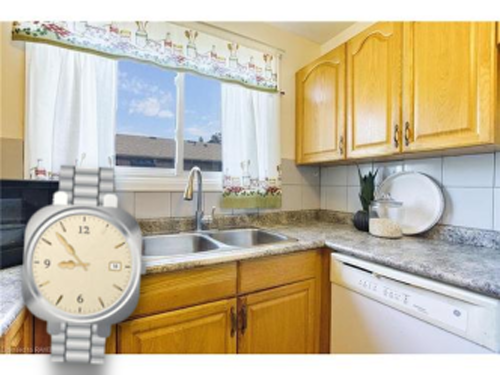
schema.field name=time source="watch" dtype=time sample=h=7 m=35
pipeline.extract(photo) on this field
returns h=8 m=53
